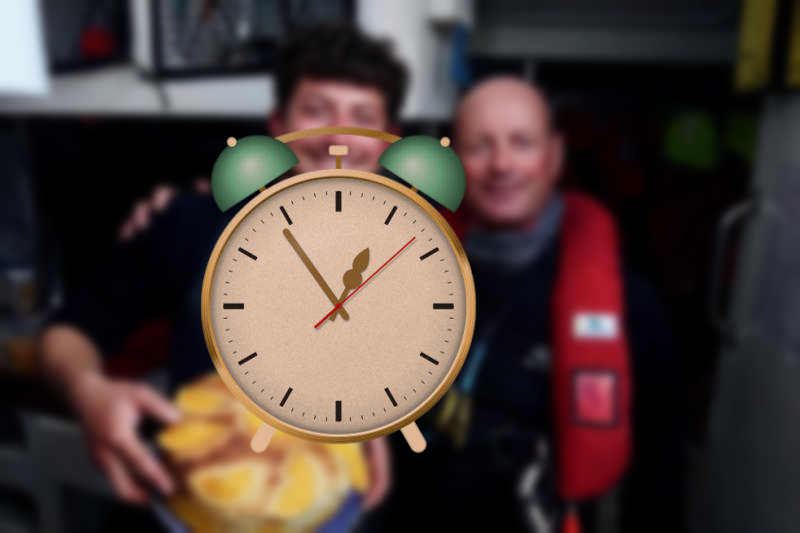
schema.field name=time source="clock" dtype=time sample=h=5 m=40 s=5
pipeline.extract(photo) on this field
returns h=12 m=54 s=8
